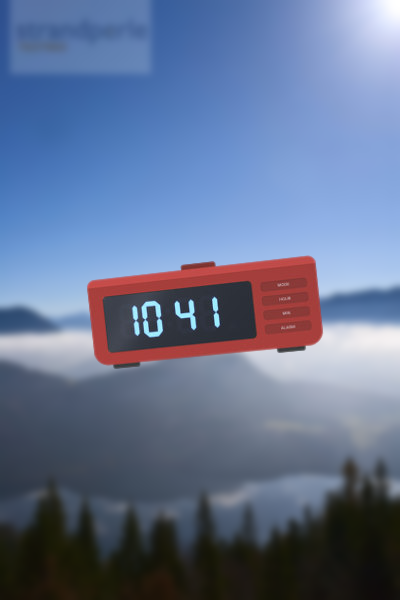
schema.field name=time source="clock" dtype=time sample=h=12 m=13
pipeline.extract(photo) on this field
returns h=10 m=41
